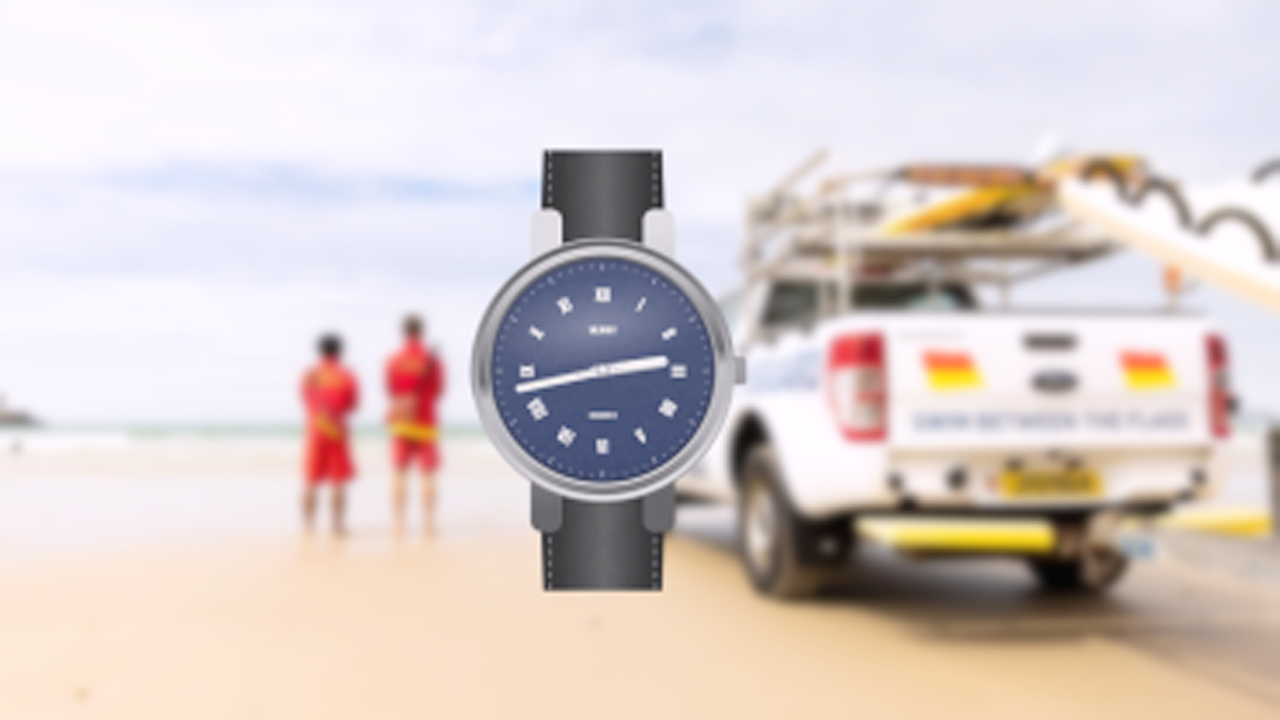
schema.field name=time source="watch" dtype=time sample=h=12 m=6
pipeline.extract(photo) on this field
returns h=2 m=43
